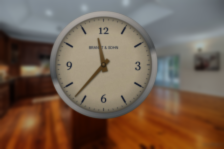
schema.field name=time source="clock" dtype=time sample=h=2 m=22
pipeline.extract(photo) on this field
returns h=11 m=37
